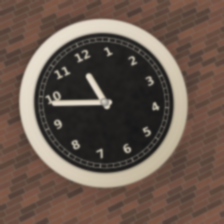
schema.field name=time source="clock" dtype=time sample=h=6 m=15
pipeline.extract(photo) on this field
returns h=11 m=49
